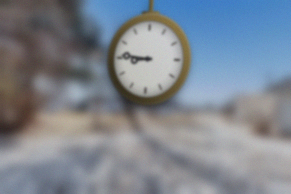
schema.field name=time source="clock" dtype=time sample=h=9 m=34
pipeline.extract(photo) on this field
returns h=8 m=46
